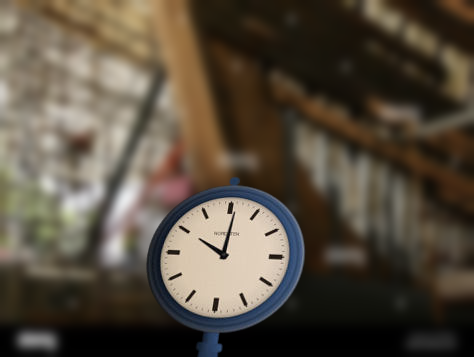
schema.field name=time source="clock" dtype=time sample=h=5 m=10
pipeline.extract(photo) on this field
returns h=10 m=1
